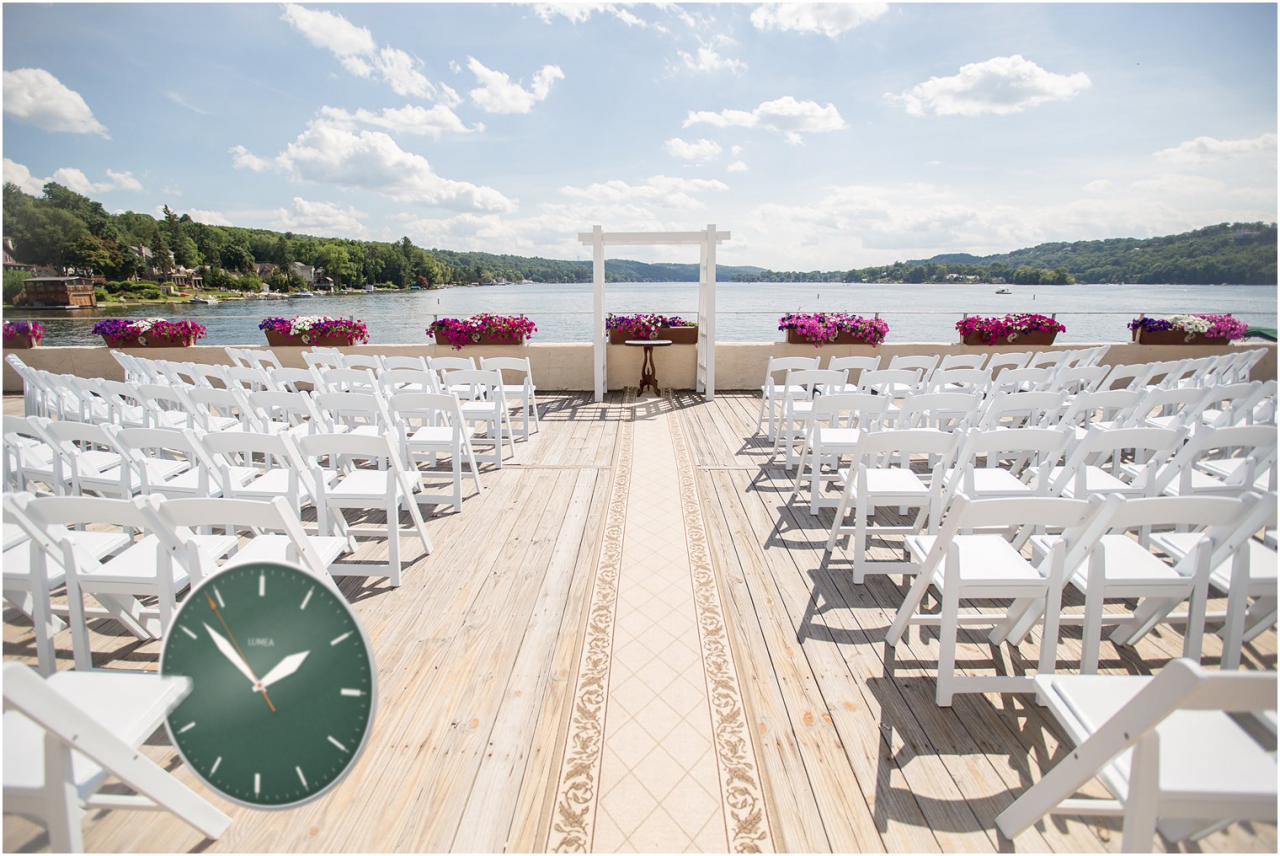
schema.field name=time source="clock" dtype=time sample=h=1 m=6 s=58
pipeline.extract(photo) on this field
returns h=1 m=51 s=54
